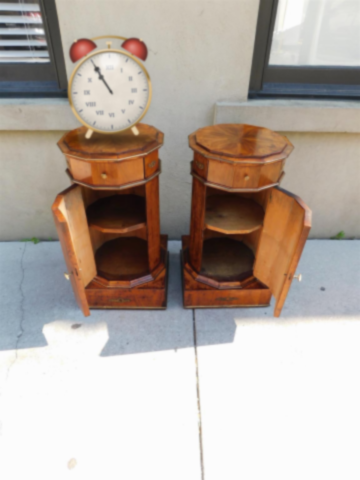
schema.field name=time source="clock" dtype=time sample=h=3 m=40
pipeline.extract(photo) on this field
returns h=10 m=55
